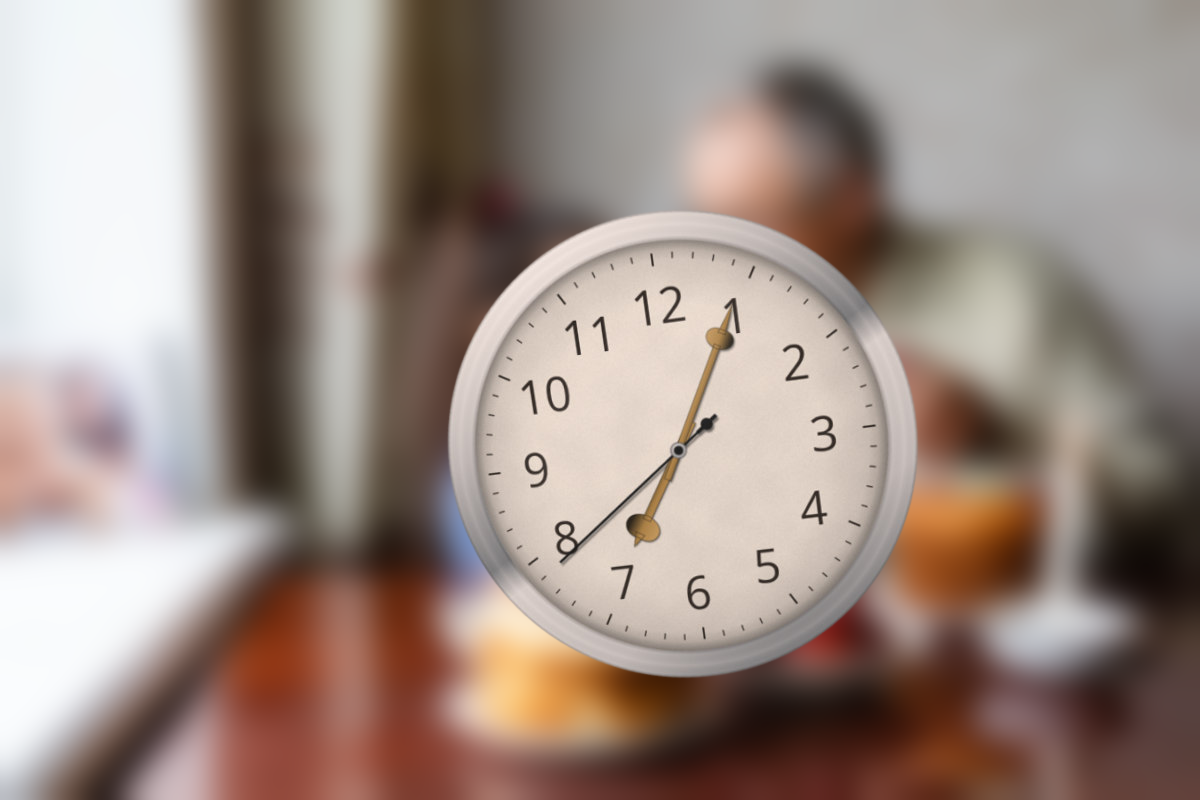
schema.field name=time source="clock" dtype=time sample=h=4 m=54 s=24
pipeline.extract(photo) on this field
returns h=7 m=4 s=39
